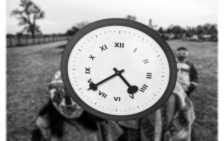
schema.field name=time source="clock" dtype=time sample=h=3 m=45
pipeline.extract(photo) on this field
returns h=4 m=39
